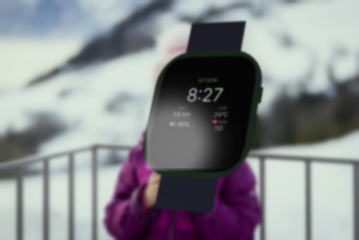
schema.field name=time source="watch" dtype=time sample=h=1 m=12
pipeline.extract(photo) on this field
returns h=8 m=27
